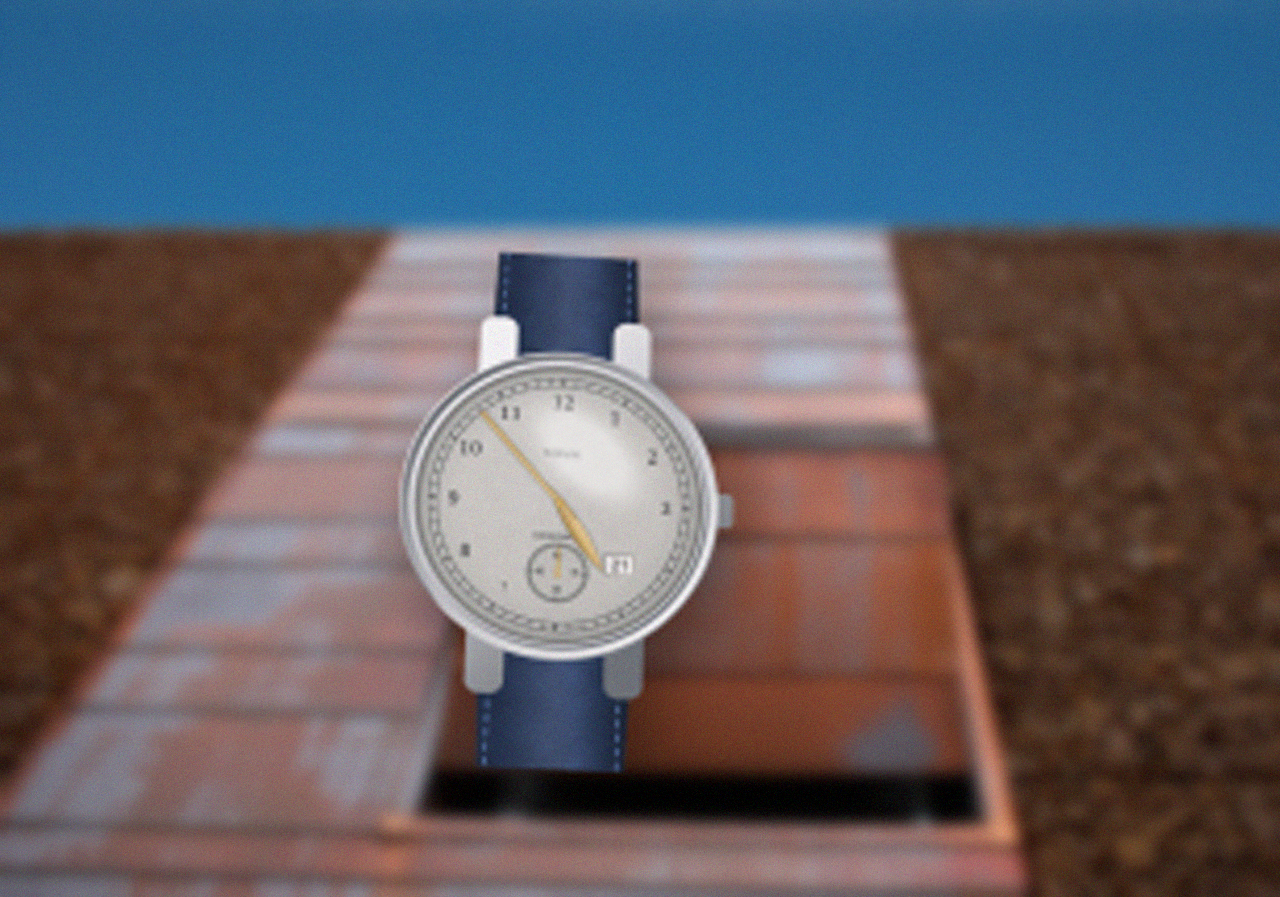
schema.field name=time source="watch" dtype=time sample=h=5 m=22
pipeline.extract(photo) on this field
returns h=4 m=53
